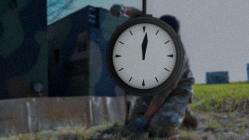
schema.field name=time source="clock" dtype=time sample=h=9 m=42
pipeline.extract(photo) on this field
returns h=12 m=1
